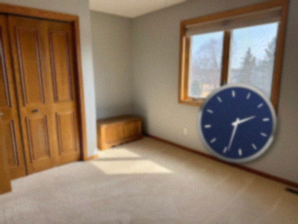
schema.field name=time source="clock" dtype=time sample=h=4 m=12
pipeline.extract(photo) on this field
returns h=2 m=34
